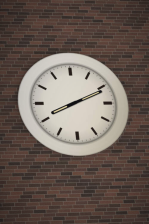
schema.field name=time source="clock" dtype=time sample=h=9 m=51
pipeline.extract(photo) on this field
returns h=8 m=11
